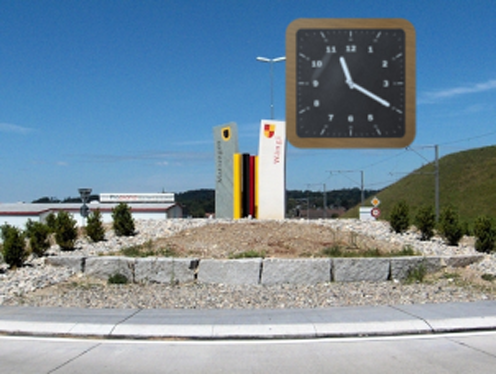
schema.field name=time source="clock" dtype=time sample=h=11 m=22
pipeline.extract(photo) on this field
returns h=11 m=20
